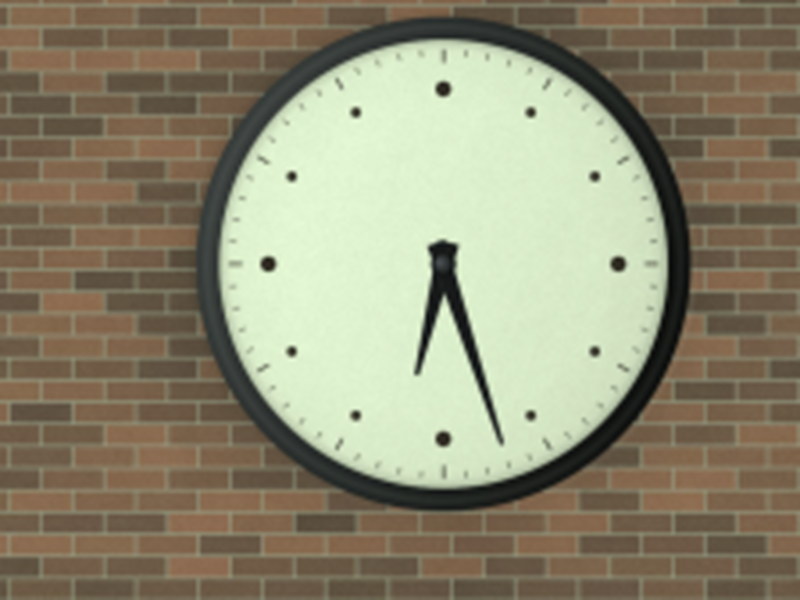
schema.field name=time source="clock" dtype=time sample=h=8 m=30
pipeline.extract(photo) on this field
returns h=6 m=27
